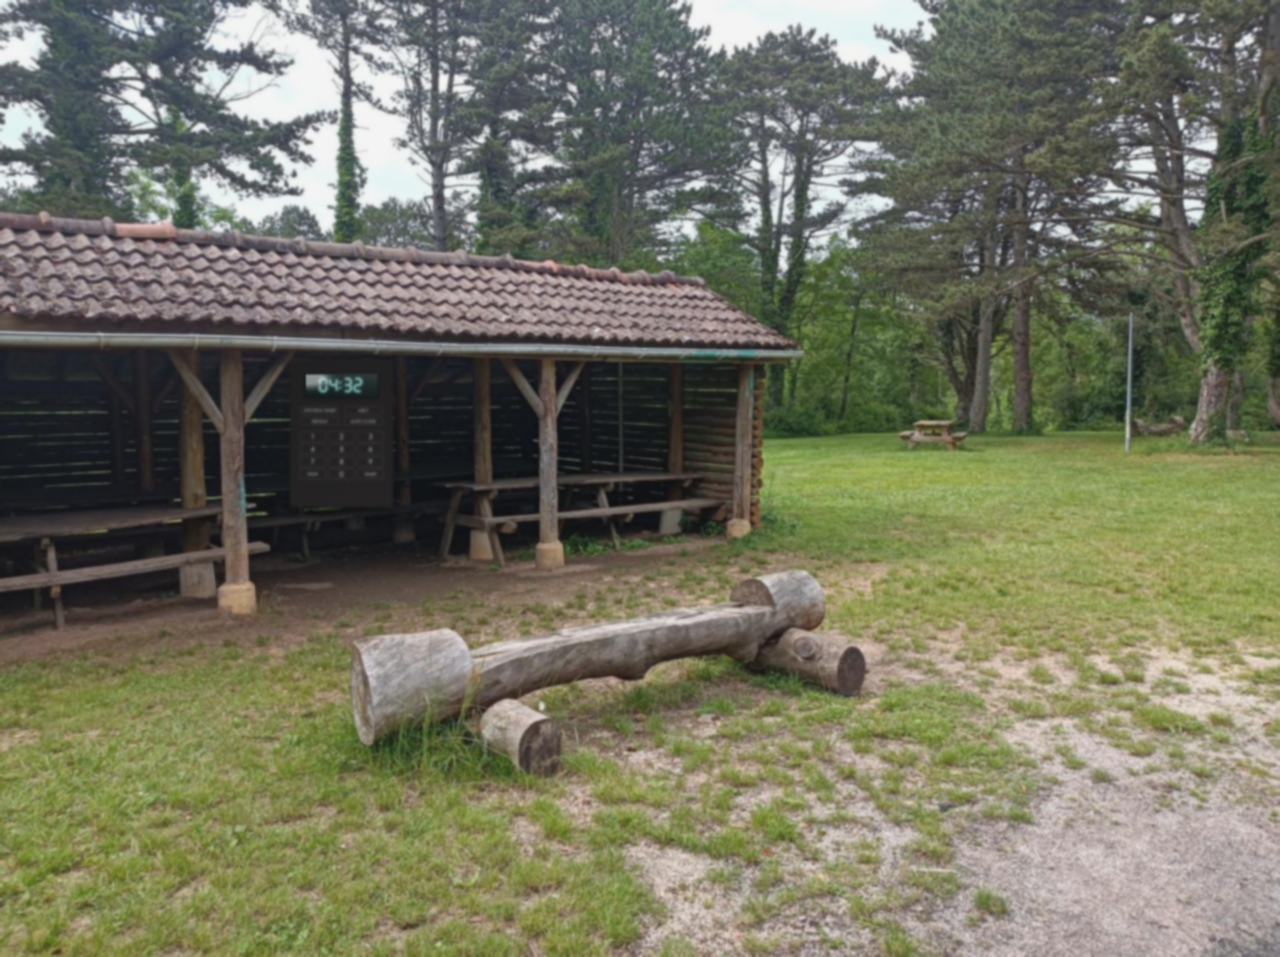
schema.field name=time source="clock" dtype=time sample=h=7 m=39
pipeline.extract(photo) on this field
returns h=4 m=32
